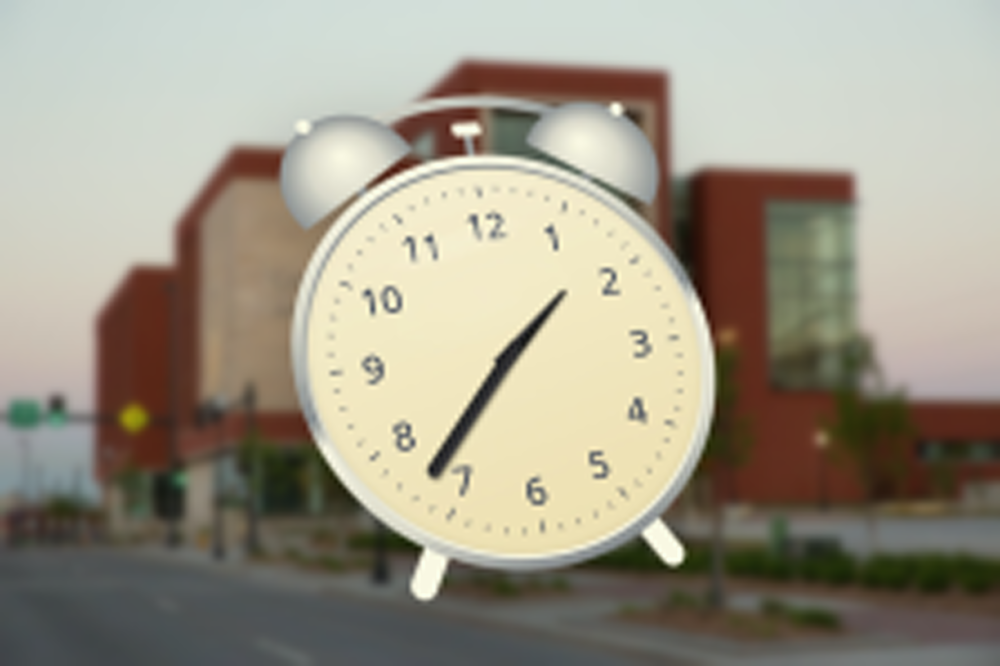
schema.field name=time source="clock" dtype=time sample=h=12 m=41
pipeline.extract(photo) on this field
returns h=1 m=37
